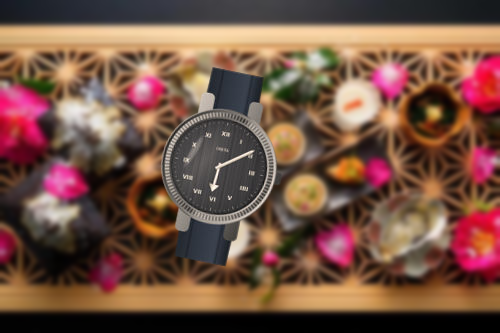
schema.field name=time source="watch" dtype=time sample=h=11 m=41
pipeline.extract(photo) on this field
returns h=6 m=9
